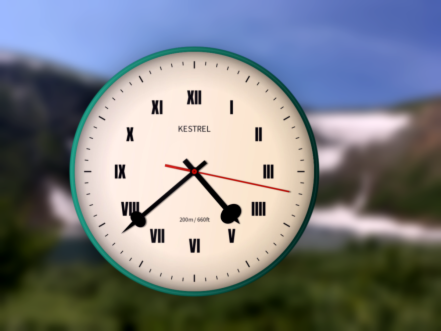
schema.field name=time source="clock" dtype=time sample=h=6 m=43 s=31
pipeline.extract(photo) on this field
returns h=4 m=38 s=17
